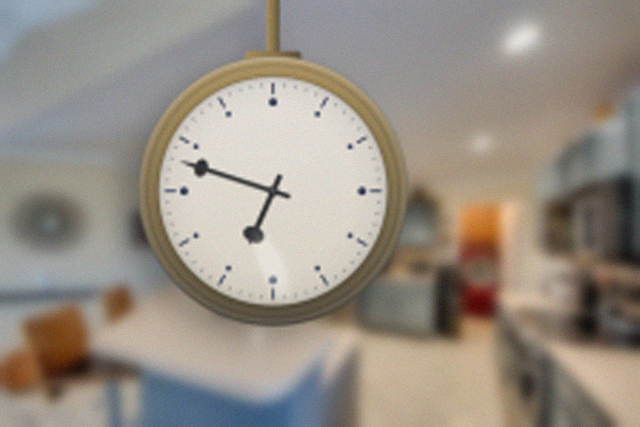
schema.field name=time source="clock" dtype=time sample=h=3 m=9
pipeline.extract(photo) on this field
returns h=6 m=48
